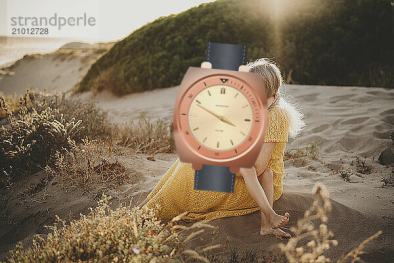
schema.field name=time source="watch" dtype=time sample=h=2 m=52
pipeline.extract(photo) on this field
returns h=3 m=49
